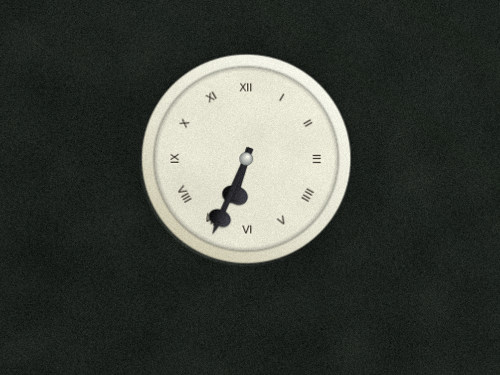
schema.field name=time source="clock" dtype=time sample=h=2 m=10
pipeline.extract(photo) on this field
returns h=6 m=34
